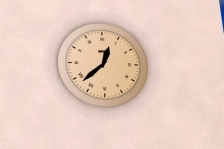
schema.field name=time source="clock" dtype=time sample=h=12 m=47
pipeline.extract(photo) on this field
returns h=12 m=38
